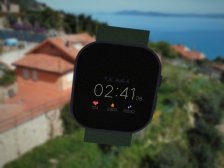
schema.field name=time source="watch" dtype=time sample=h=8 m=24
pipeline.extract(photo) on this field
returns h=2 m=41
